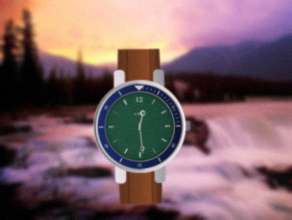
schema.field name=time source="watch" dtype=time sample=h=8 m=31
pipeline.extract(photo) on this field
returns h=12 m=29
